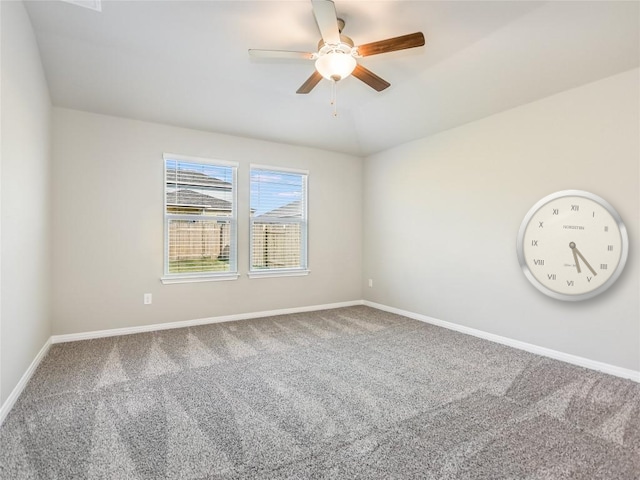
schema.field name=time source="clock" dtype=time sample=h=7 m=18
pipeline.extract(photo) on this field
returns h=5 m=23
